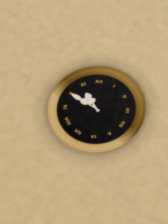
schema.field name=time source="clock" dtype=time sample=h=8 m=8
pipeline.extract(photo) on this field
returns h=10 m=50
